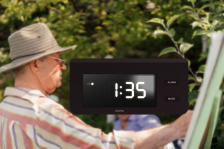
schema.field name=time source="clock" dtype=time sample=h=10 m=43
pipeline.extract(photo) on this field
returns h=1 m=35
